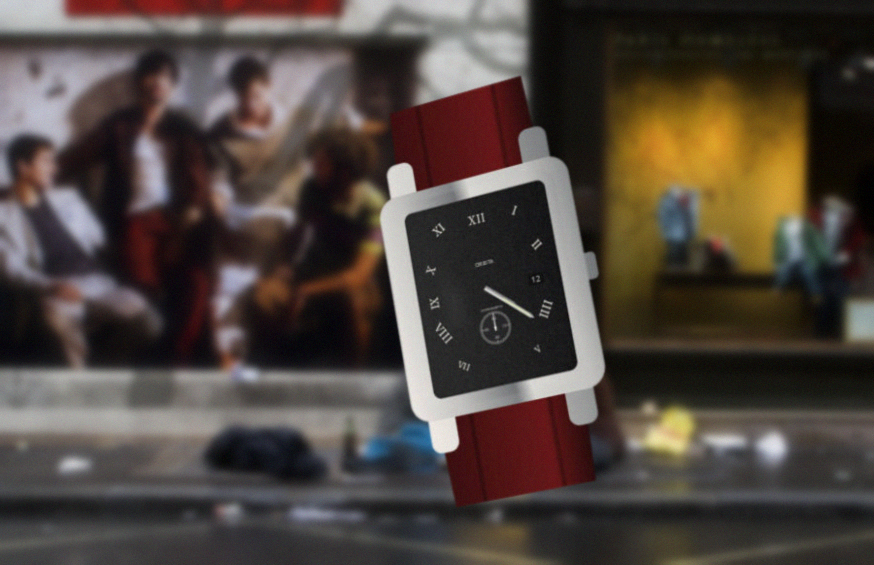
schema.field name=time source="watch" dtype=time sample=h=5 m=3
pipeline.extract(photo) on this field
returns h=4 m=22
